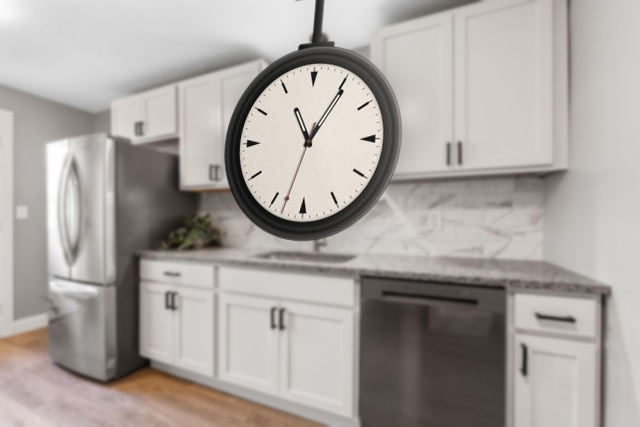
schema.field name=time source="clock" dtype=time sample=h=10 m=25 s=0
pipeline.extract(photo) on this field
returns h=11 m=5 s=33
